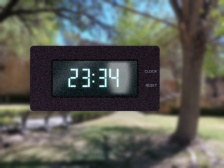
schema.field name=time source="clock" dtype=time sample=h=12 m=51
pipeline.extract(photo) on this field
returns h=23 m=34
